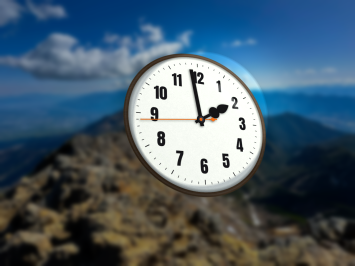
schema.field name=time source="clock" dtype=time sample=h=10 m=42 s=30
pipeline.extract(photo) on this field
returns h=1 m=58 s=44
